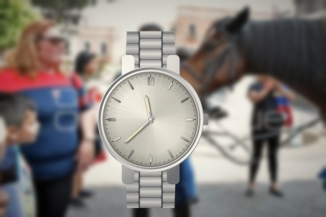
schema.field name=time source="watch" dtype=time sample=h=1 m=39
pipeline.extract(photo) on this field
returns h=11 m=38
